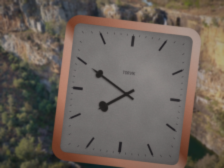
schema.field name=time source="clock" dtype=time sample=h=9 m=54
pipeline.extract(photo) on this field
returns h=7 m=50
